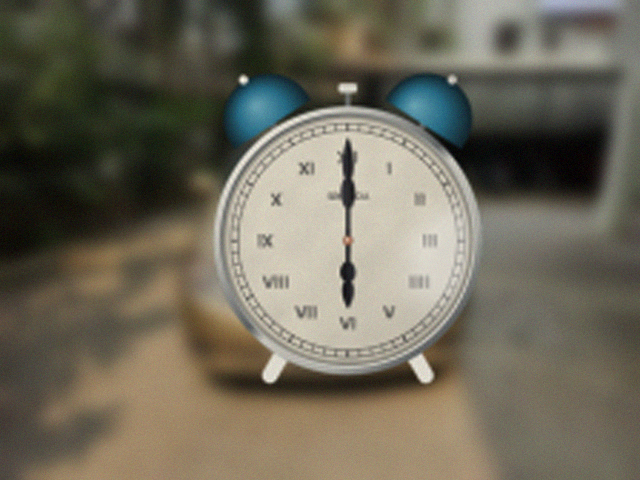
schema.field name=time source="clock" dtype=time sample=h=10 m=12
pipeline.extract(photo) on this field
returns h=6 m=0
